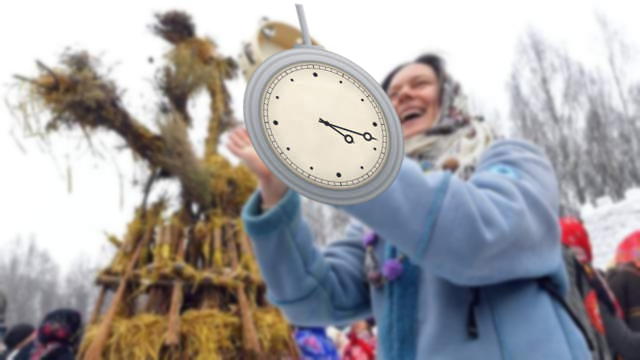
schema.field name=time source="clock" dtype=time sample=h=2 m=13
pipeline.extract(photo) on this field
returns h=4 m=18
